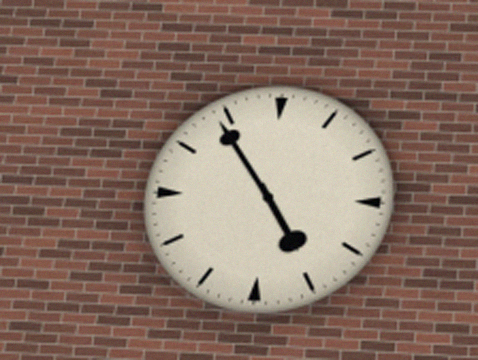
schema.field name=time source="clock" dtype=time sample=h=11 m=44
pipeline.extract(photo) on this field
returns h=4 m=54
